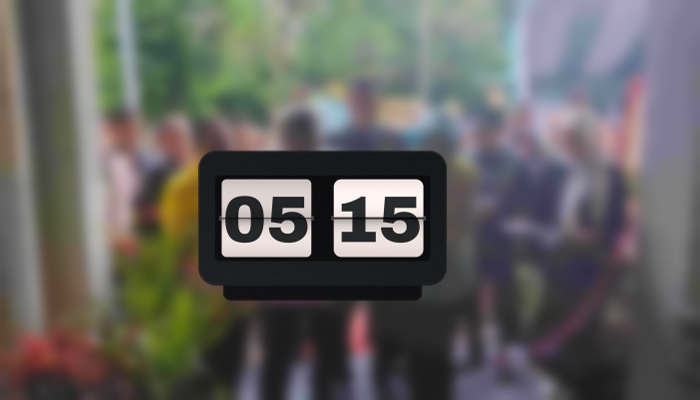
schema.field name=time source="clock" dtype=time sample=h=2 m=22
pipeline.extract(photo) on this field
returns h=5 m=15
